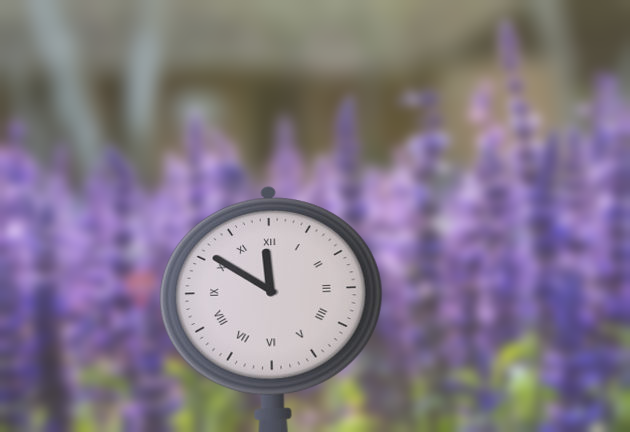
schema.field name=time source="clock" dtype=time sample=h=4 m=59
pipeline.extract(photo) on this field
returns h=11 m=51
